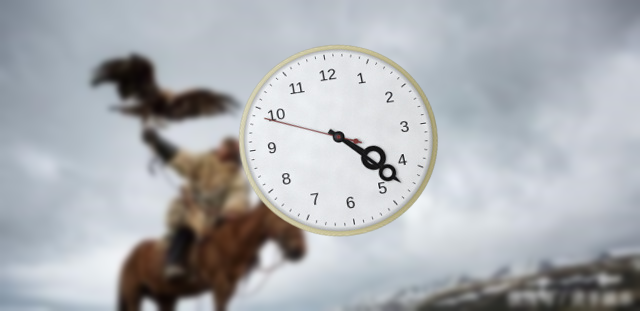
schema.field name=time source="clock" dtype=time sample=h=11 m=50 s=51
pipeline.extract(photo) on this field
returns h=4 m=22 s=49
